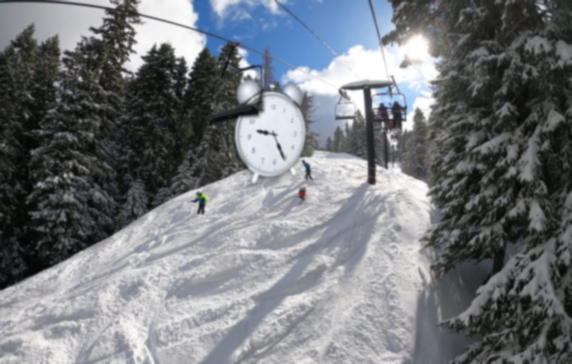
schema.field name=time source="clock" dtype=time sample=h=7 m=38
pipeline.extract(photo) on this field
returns h=9 m=26
